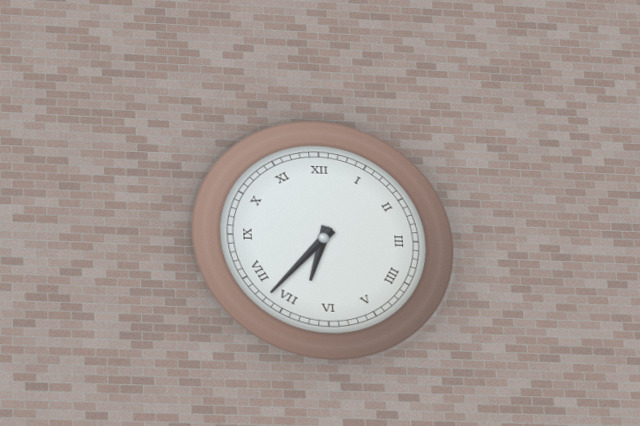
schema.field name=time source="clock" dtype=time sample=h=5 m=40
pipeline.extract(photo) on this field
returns h=6 m=37
